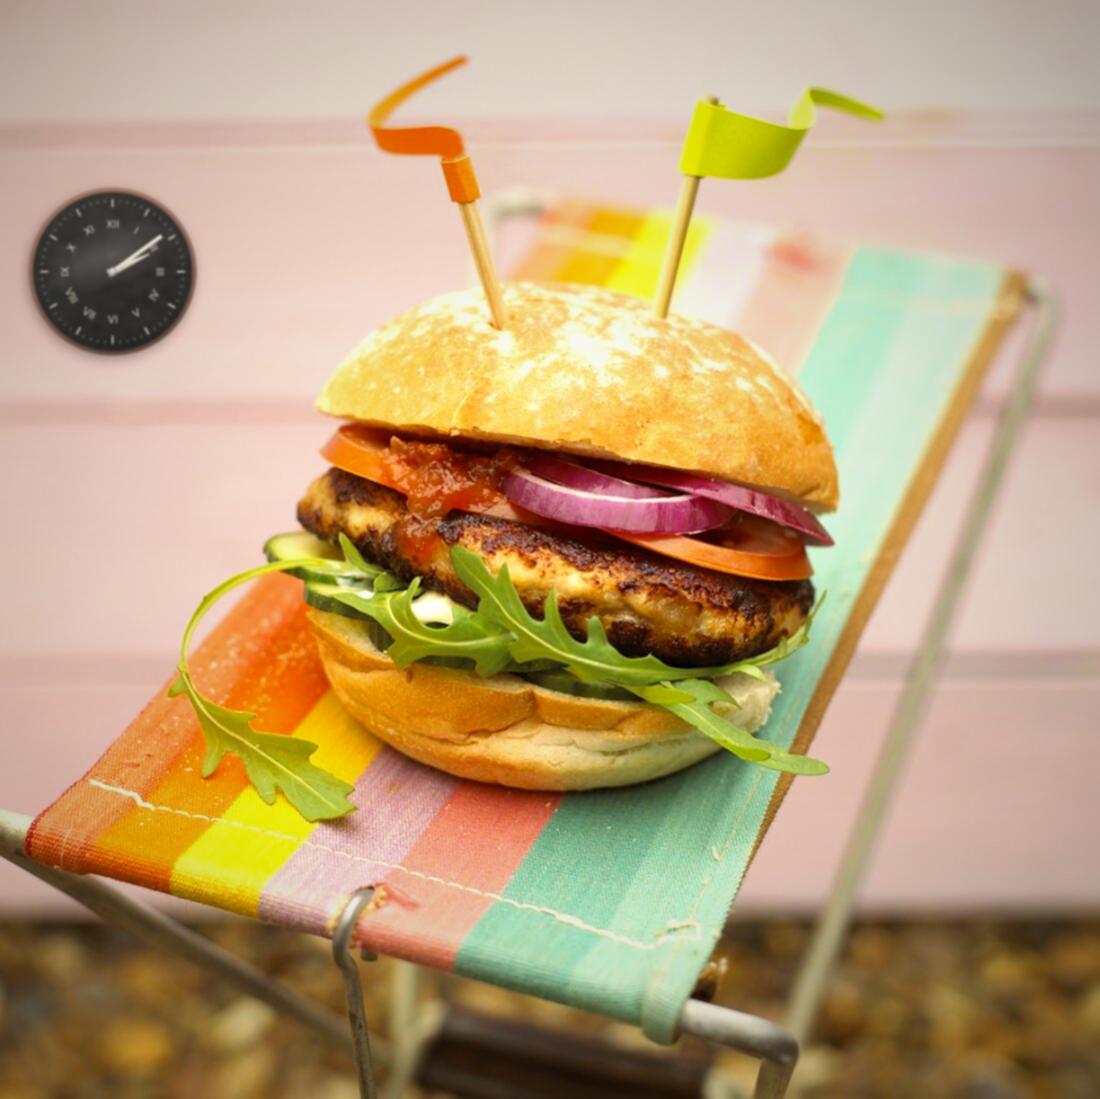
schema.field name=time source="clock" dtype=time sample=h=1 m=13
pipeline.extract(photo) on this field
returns h=2 m=9
